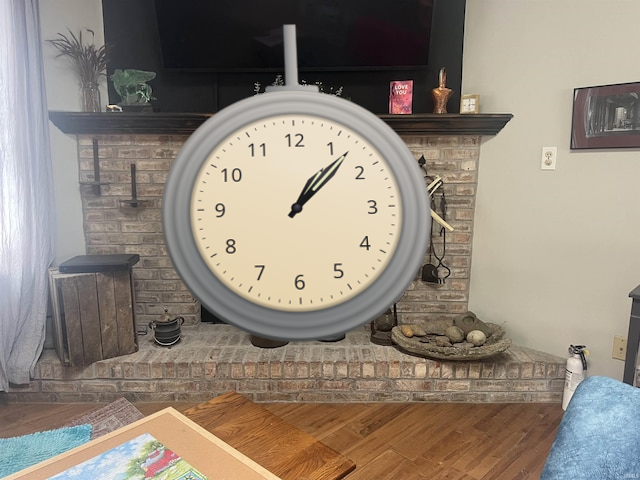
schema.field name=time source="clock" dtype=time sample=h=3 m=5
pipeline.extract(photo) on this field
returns h=1 m=7
